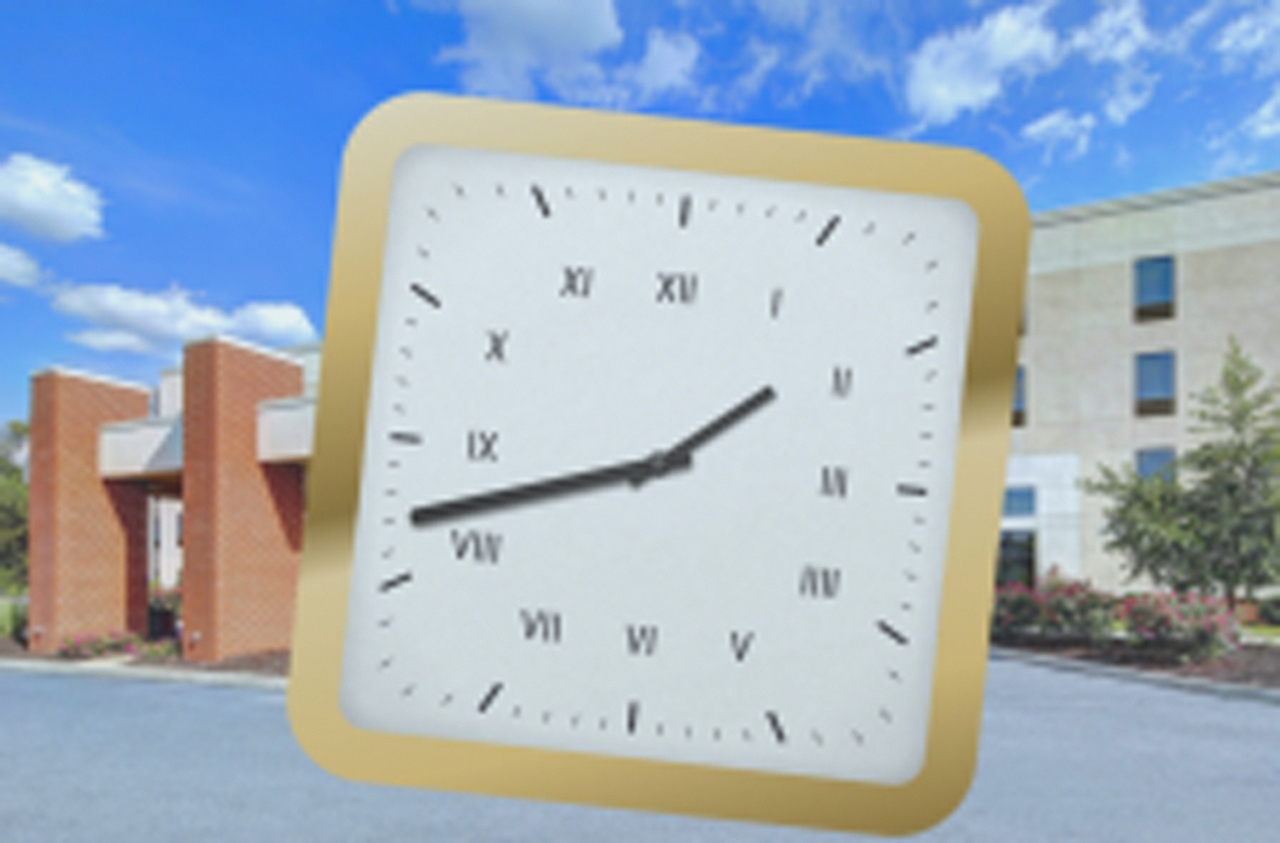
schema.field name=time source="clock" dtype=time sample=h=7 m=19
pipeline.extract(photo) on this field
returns h=1 m=42
